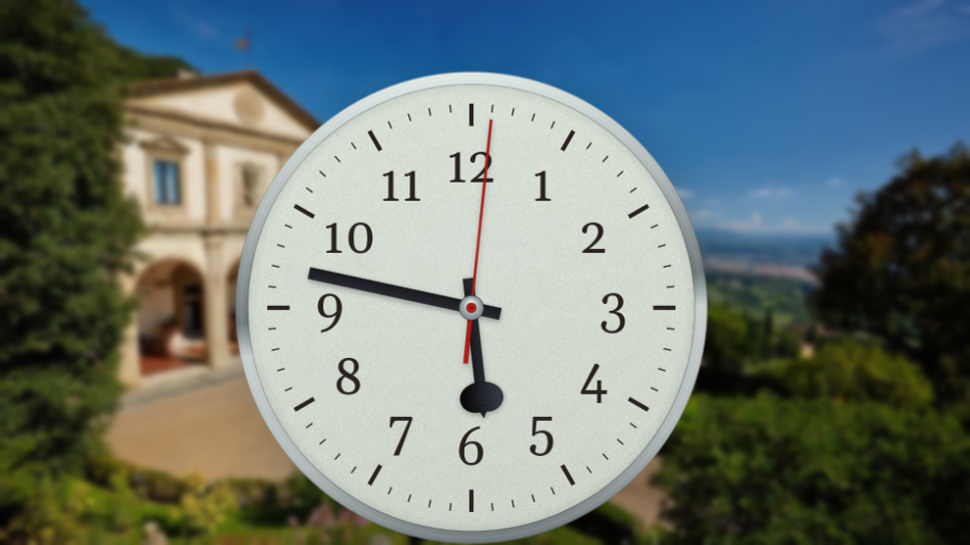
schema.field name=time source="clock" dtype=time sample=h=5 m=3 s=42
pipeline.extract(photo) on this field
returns h=5 m=47 s=1
